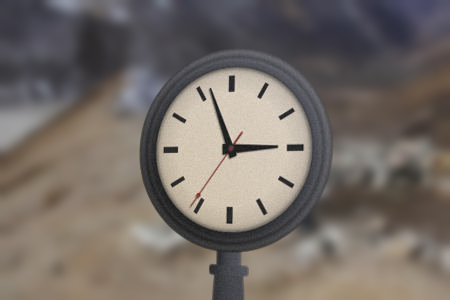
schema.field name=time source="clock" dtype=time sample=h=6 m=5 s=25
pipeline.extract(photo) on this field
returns h=2 m=56 s=36
